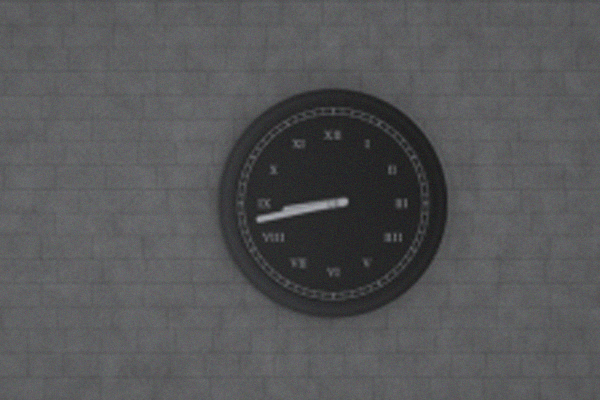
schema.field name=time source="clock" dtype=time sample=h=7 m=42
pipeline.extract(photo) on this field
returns h=8 m=43
